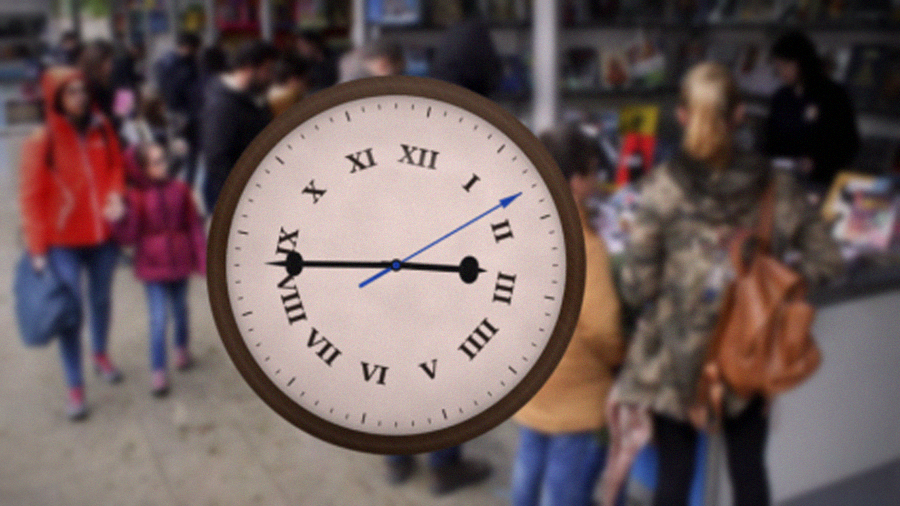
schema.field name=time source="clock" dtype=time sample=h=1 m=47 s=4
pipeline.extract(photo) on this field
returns h=2 m=43 s=8
